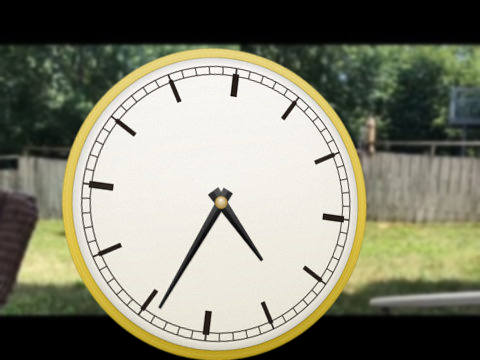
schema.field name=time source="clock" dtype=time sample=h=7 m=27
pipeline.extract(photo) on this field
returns h=4 m=34
